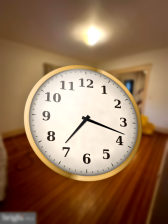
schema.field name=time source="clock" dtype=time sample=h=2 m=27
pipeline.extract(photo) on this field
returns h=7 m=18
